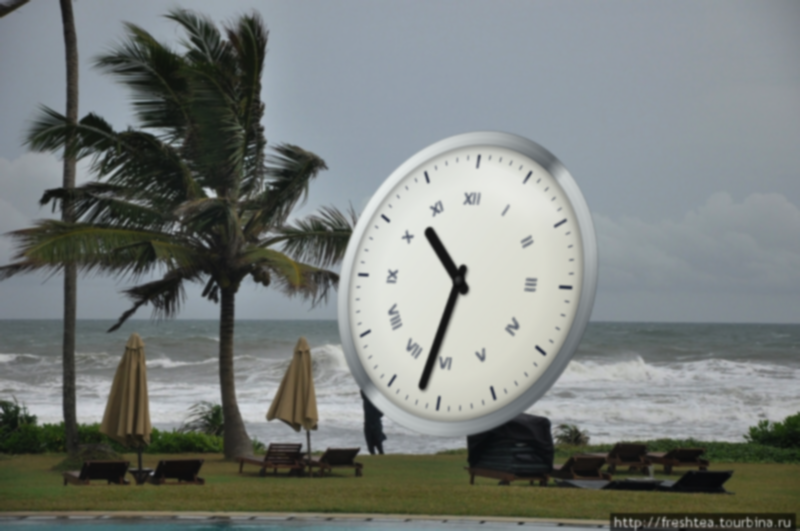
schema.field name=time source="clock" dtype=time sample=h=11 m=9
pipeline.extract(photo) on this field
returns h=10 m=32
